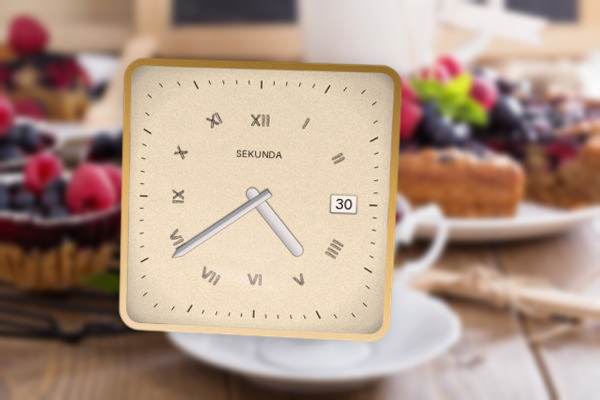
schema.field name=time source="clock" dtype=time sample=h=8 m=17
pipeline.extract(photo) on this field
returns h=4 m=39
